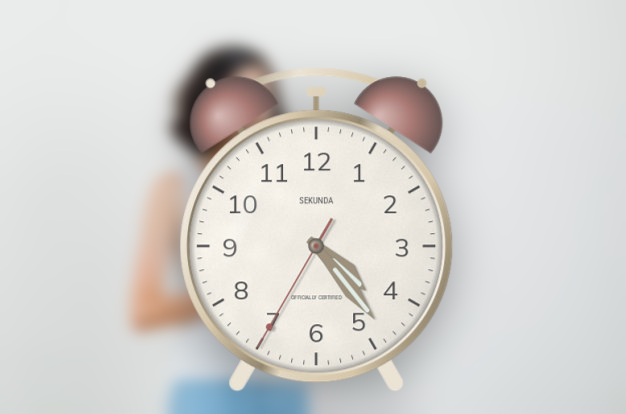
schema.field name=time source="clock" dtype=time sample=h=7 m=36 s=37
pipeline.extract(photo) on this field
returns h=4 m=23 s=35
